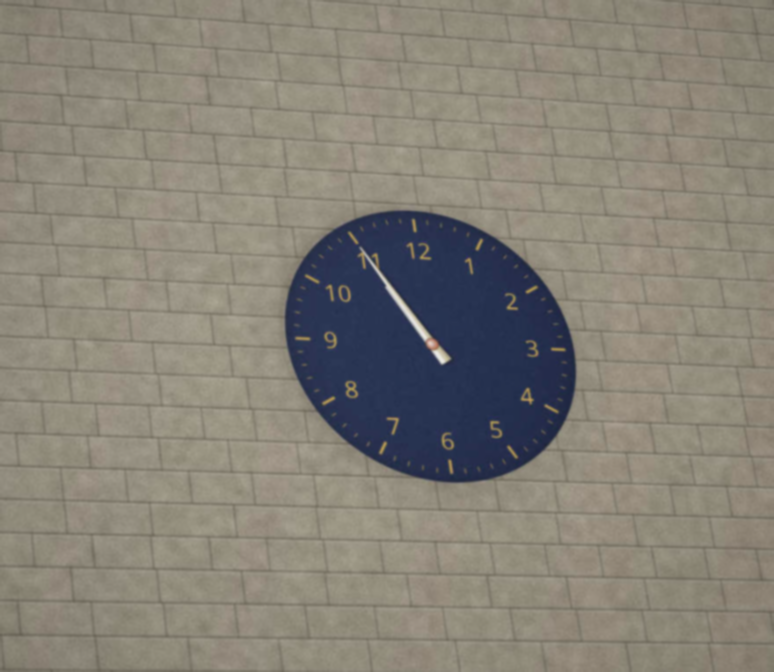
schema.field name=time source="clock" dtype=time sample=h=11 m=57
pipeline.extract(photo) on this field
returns h=10 m=55
